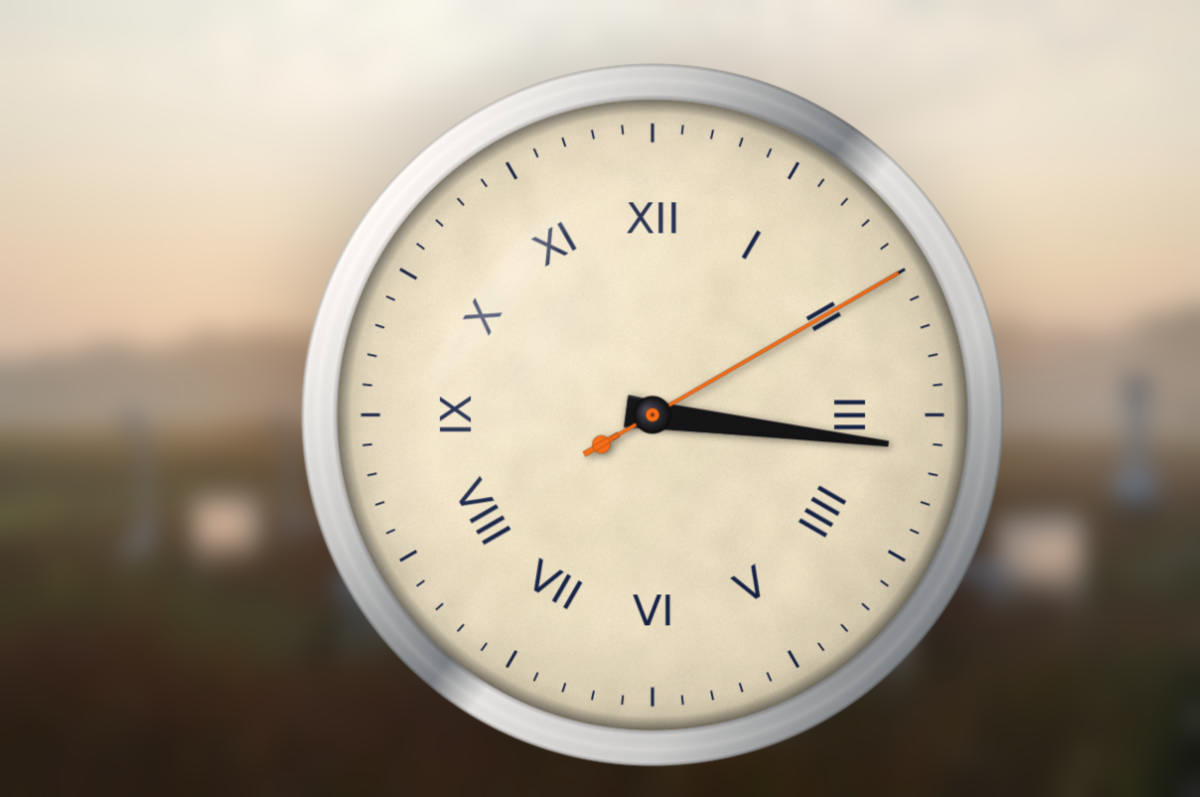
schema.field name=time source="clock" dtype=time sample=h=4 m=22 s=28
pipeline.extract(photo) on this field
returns h=3 m=16 s=10
